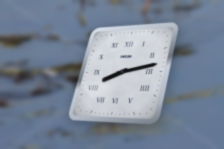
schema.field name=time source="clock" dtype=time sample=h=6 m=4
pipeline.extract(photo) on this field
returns h=8 m=13
